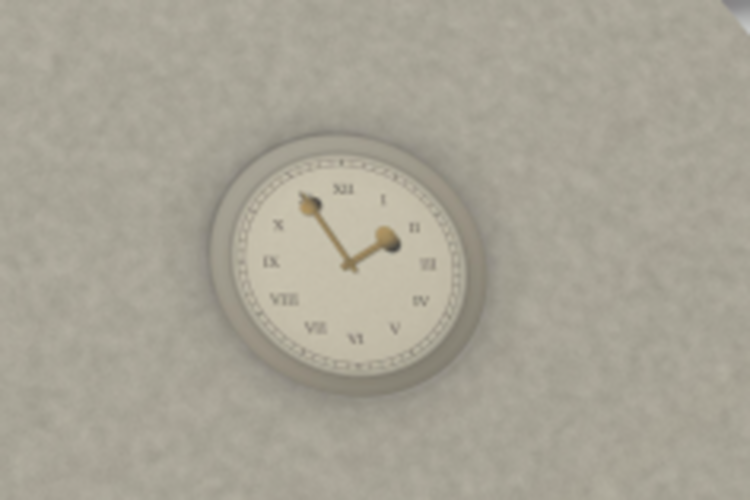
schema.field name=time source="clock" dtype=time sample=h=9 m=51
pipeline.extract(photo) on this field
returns h=1 m=55
